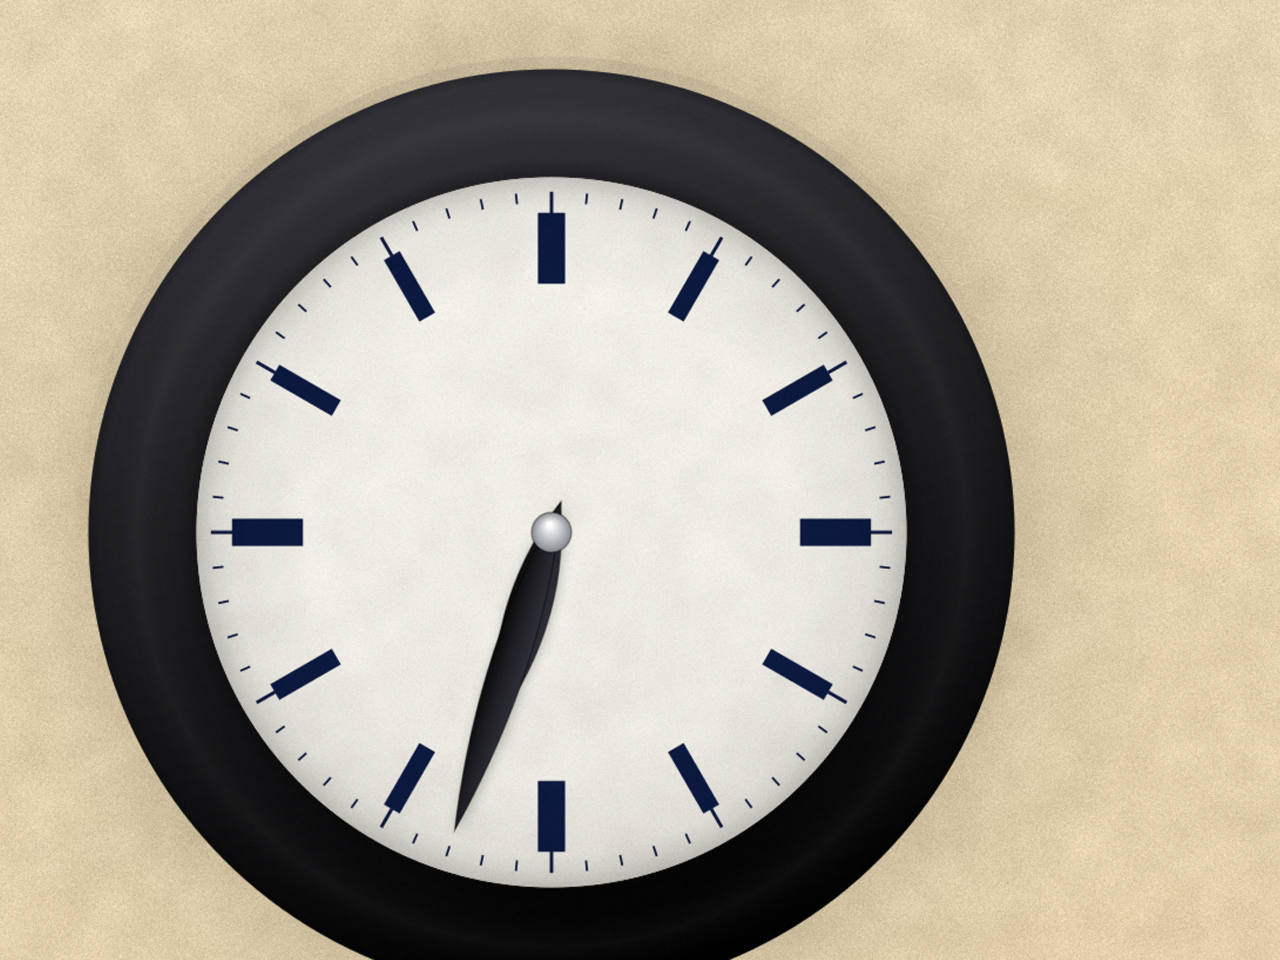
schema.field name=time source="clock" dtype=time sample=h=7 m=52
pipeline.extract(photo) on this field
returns h=6 m=33
